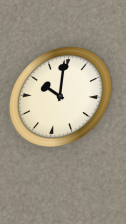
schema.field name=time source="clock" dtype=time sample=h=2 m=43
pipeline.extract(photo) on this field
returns h=9 m=59
